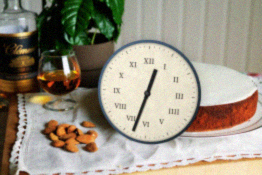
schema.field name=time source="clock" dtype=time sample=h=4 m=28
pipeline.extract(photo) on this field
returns h=12 m=33
